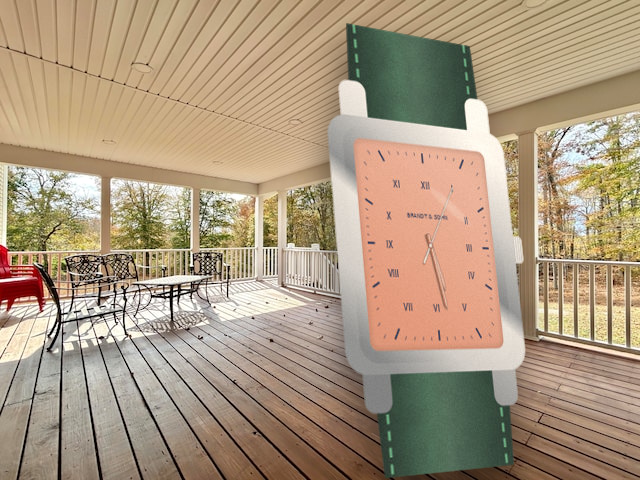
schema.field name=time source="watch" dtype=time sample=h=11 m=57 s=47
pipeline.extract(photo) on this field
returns h=5 m=28 s=5
